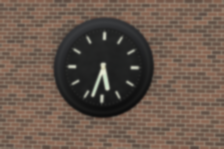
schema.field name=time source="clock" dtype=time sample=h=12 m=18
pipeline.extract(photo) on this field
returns h=5 m=33
